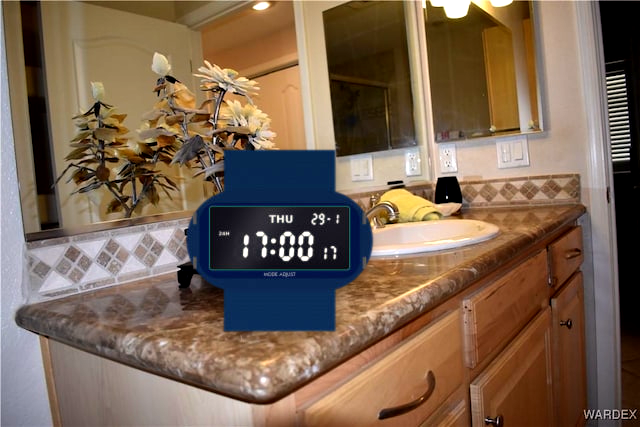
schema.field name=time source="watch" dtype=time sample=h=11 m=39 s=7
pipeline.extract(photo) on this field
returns h=17 m=0 s=17
